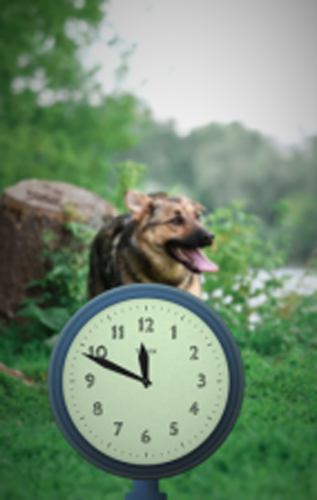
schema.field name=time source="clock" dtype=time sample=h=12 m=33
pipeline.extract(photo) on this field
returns h=11 m=49
